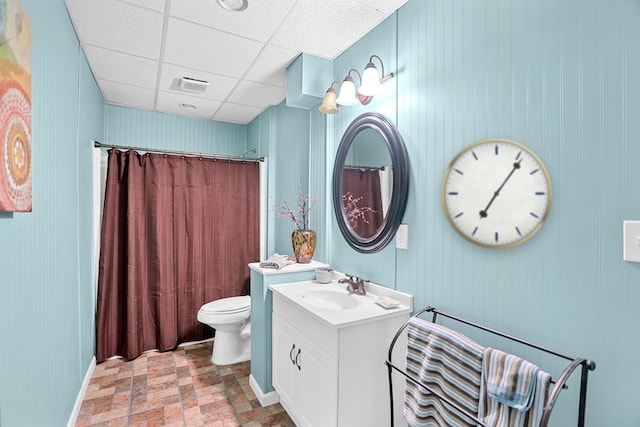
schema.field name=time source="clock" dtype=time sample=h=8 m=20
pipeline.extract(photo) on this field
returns h=7 m=6
